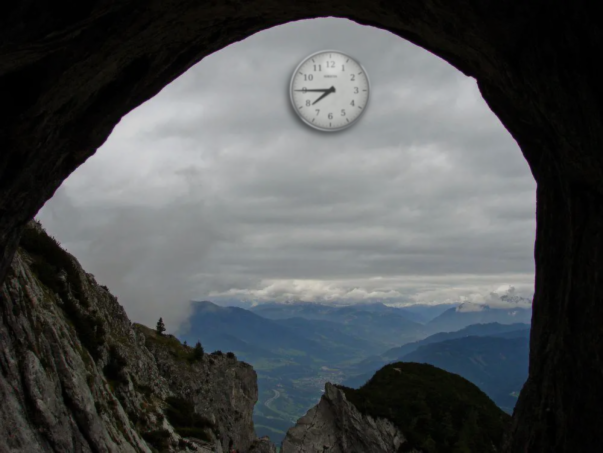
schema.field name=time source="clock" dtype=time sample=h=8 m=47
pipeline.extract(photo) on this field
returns h=7 m=45
